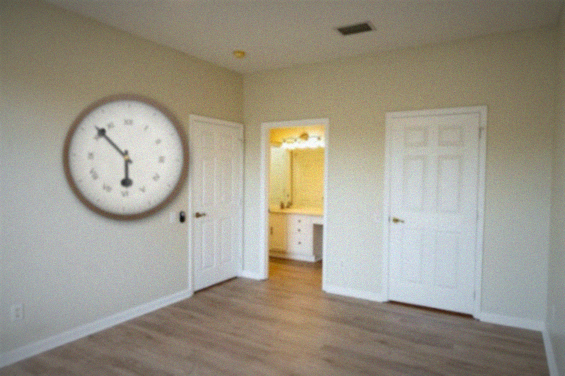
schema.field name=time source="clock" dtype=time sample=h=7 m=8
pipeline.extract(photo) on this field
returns h=5 m=52
